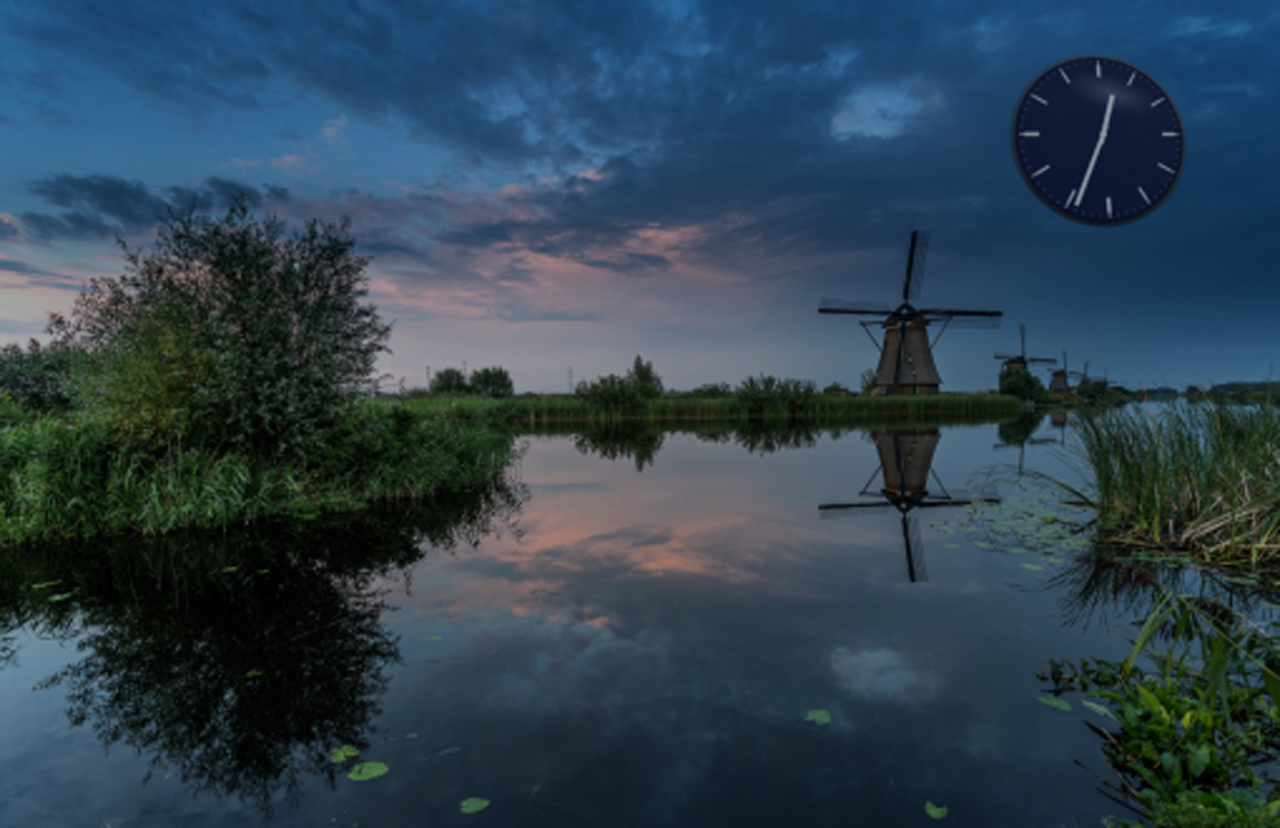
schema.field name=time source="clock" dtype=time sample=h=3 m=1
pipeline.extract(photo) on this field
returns h=12 m=34
